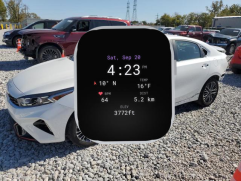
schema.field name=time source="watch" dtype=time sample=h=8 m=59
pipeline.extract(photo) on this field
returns h=4 m=23
